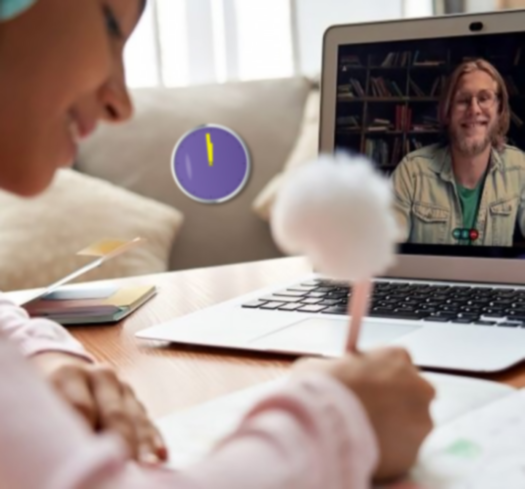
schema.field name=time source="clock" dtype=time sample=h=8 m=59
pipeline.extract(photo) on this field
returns h=11 m=59
